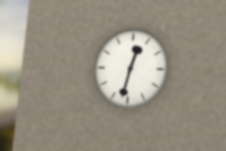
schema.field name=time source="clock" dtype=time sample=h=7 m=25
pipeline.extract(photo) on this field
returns h=12 m=32
